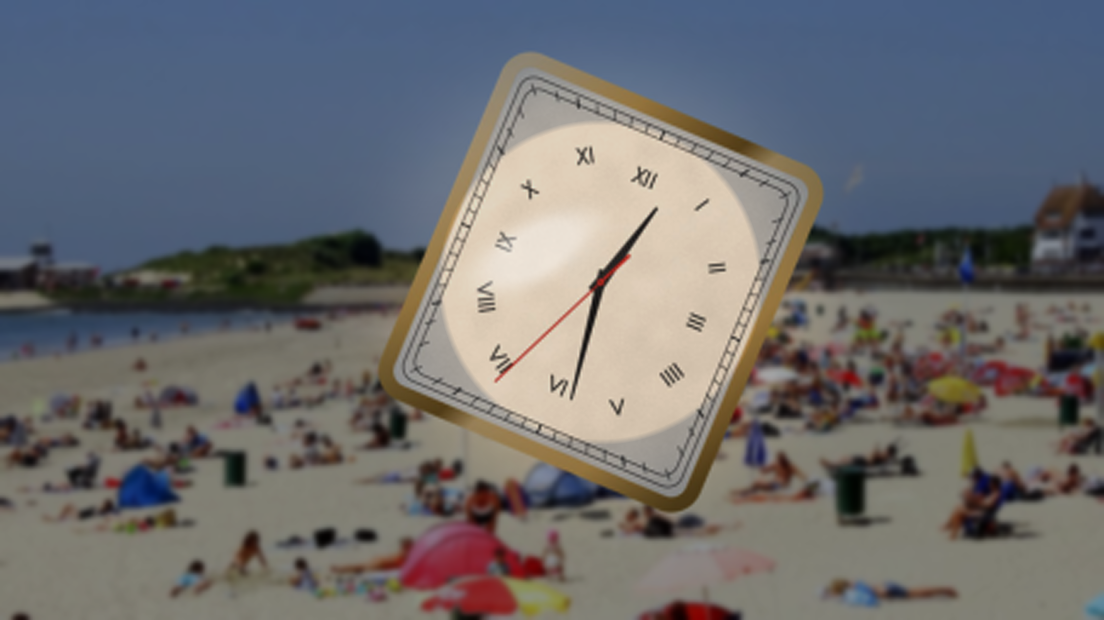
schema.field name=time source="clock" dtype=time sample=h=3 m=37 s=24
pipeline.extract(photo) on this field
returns h=12 m=28 s=34
